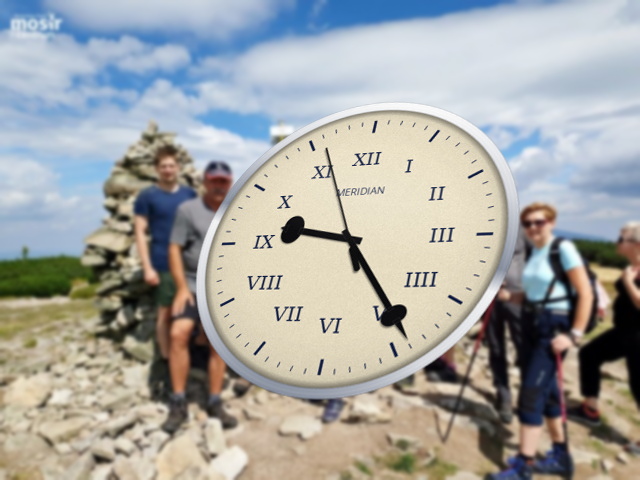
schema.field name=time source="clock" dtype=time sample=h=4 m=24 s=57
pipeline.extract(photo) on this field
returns h=9 m=23 s=56
